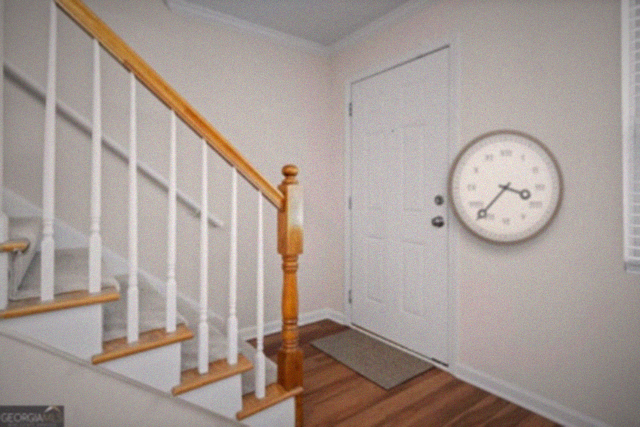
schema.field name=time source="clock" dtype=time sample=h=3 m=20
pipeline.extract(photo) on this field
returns h=3 m=37
